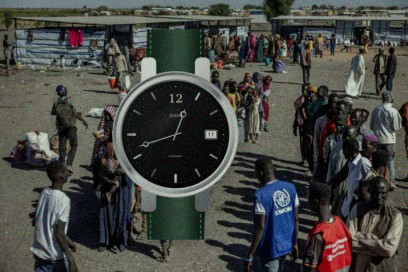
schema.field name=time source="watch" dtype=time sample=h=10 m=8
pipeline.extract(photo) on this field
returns h=12 m=42
